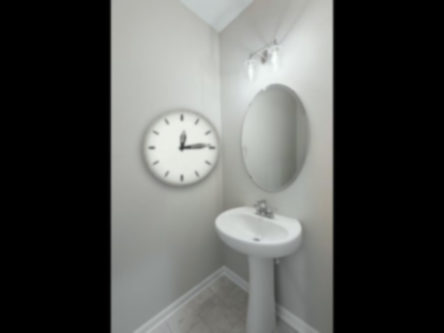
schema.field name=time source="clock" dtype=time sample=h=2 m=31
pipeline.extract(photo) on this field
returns h=12 m=14
